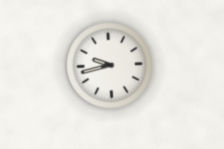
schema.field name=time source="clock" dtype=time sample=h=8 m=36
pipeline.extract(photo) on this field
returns h=9 m=43
